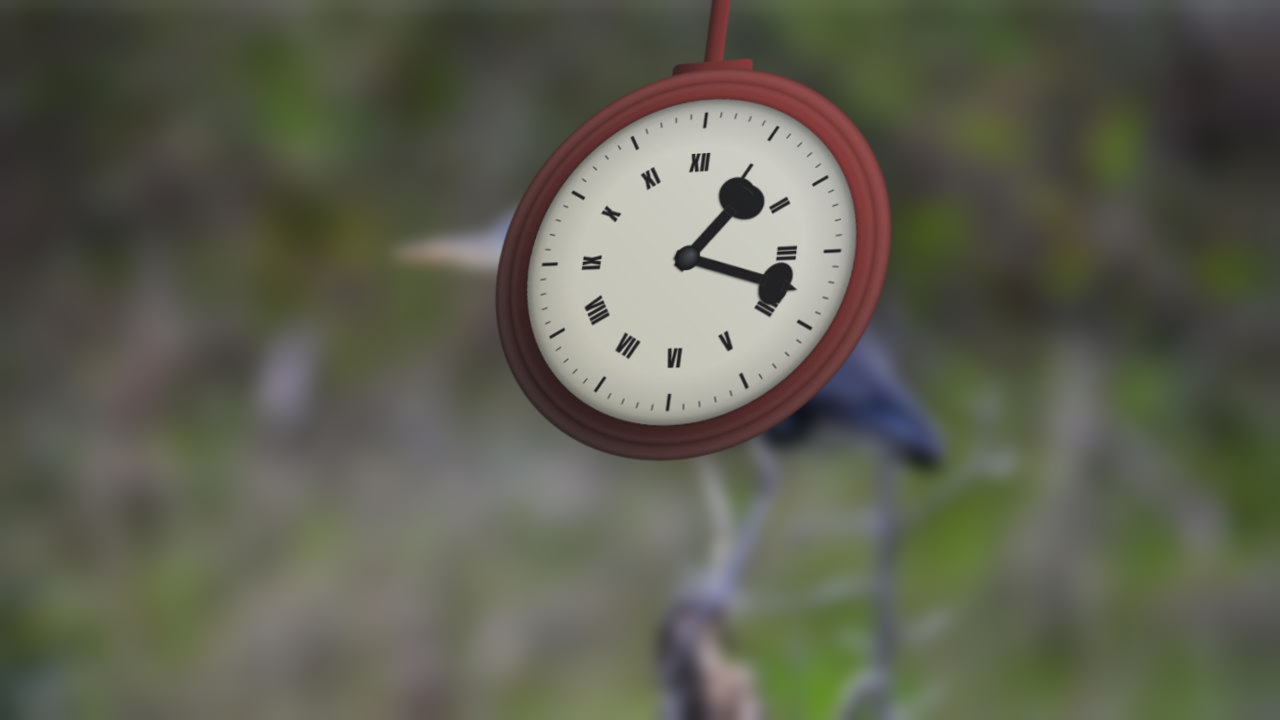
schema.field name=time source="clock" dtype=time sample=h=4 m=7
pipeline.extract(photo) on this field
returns h=1 m=18
